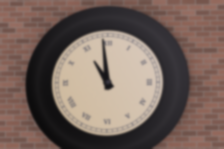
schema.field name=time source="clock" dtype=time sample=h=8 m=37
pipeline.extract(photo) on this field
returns h=10 m=59
